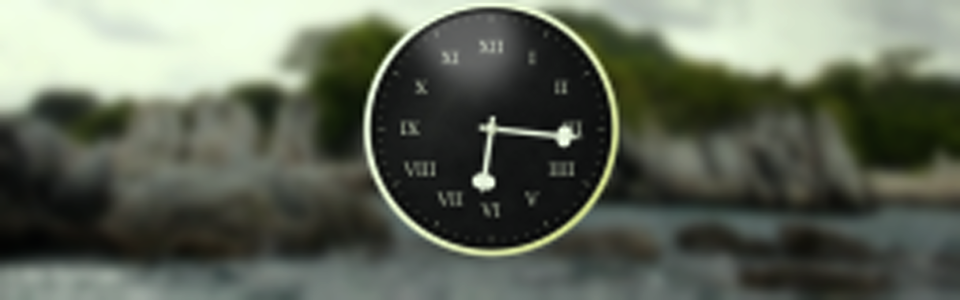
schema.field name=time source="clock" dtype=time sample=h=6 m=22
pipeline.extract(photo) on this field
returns h=6 m=16
